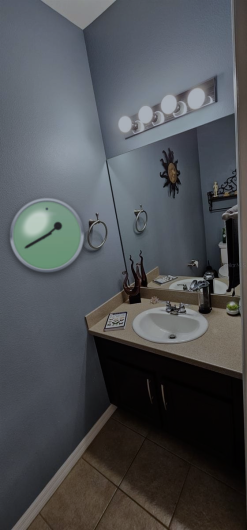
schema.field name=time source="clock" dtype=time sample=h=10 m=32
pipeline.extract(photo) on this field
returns h=1 m=40
